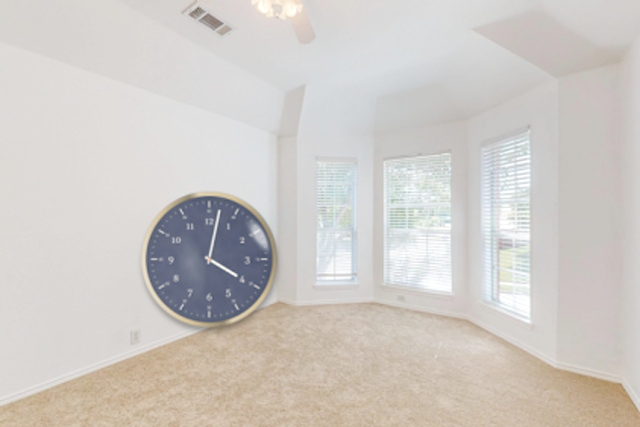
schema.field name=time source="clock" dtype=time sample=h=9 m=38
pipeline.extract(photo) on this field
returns h=4 m=2
